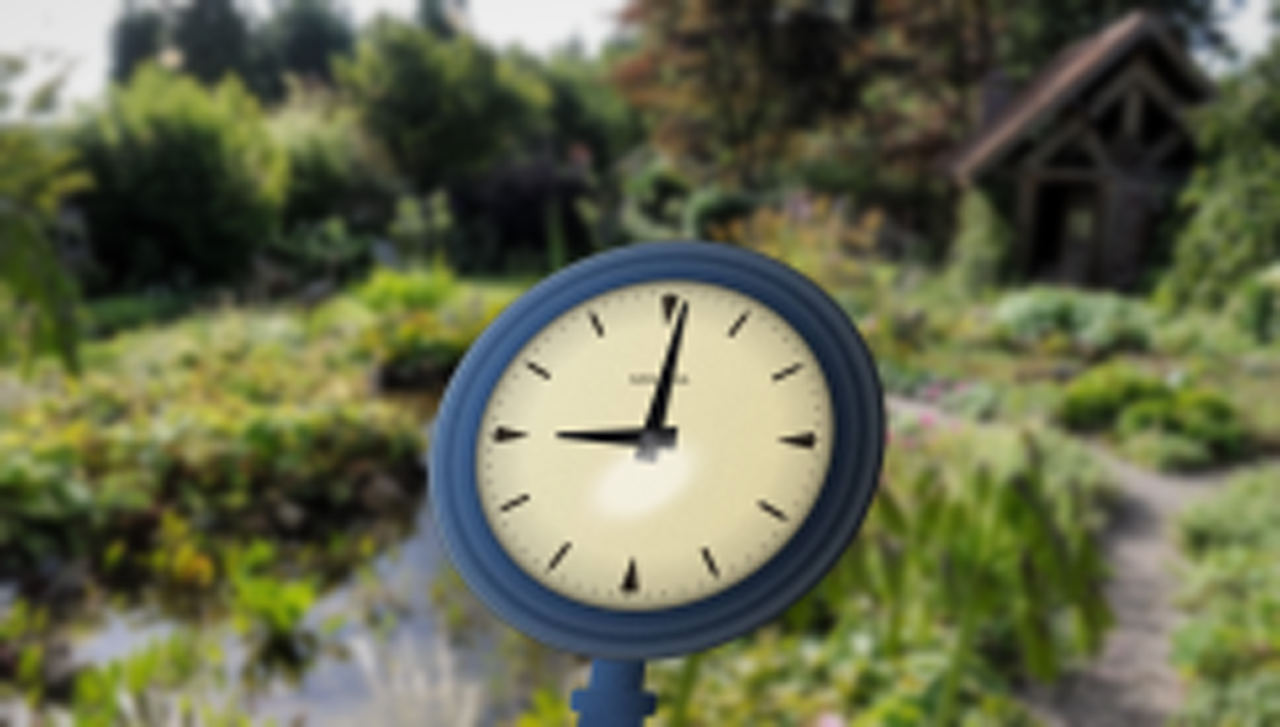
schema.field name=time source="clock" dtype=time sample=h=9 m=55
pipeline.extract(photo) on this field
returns h=9 m=1
